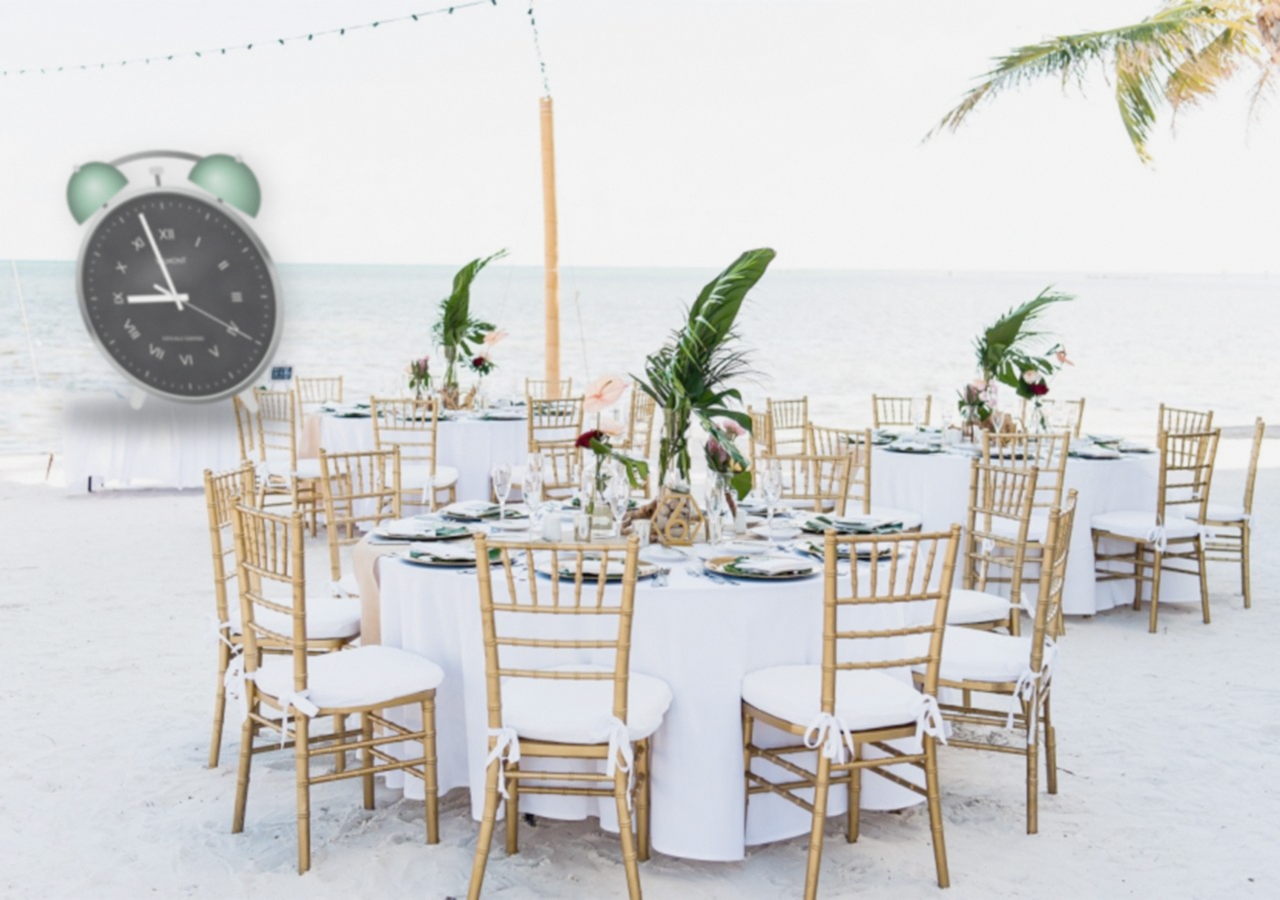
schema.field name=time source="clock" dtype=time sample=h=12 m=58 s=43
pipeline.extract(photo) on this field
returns h=8 m=57 s=20
